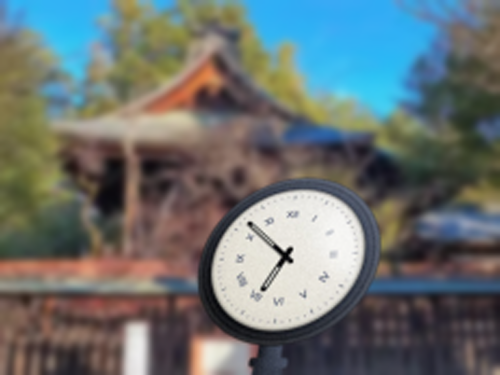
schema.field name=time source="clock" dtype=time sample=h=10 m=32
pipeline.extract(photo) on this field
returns h=6 m=52
